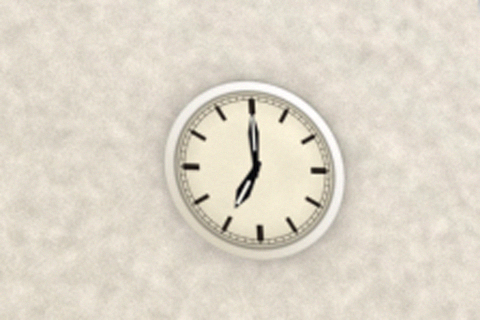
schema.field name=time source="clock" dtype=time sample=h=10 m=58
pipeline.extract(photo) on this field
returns h=7 m=0
